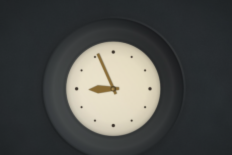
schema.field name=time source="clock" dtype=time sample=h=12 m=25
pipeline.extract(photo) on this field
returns h=8 m=56
